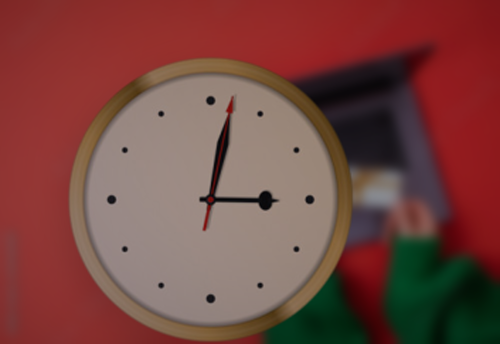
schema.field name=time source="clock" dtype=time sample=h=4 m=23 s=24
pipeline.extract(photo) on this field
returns h=3 m=2 s=2
